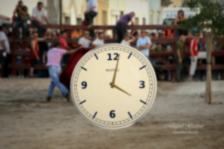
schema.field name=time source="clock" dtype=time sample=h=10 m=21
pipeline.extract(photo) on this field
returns h=4 m=2
